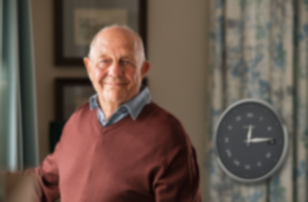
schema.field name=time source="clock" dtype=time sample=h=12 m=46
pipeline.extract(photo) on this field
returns h=12 m=14
